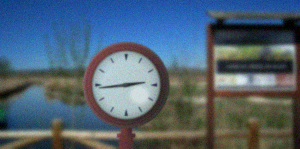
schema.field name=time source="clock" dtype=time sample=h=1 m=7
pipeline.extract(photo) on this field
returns h=2 m=44
